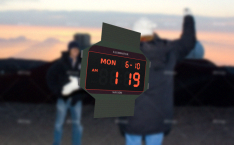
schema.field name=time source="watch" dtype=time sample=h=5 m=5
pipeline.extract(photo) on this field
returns h=1 m=19
